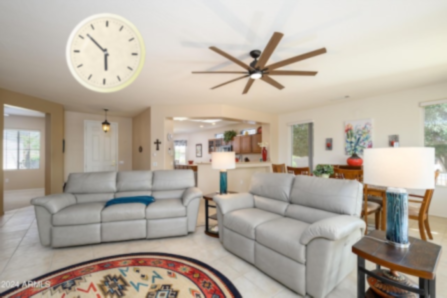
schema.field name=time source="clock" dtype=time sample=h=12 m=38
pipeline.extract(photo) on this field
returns h=5 m=52
